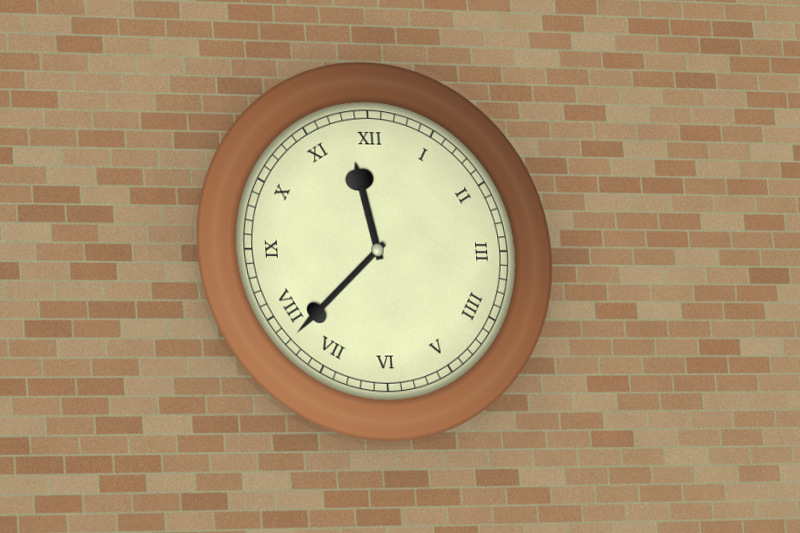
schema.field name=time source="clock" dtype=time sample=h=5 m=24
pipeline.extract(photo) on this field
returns h=11 m=38
